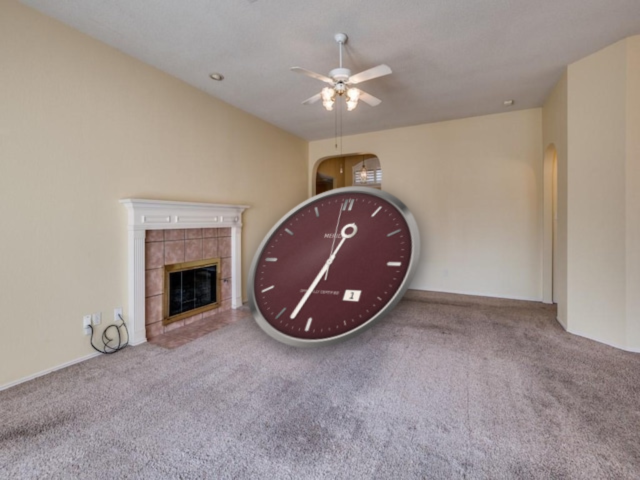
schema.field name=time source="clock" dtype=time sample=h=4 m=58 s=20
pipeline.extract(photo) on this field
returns h=12 m=32 s=59
